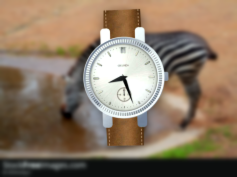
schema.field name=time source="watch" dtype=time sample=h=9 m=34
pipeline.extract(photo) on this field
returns h=8 m=27
